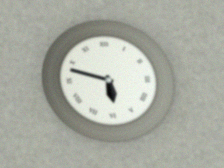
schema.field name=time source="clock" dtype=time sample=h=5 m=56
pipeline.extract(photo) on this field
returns h=5 m=48
